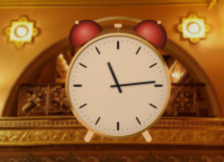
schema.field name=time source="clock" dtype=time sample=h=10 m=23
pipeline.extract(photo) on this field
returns h=11 m=14
